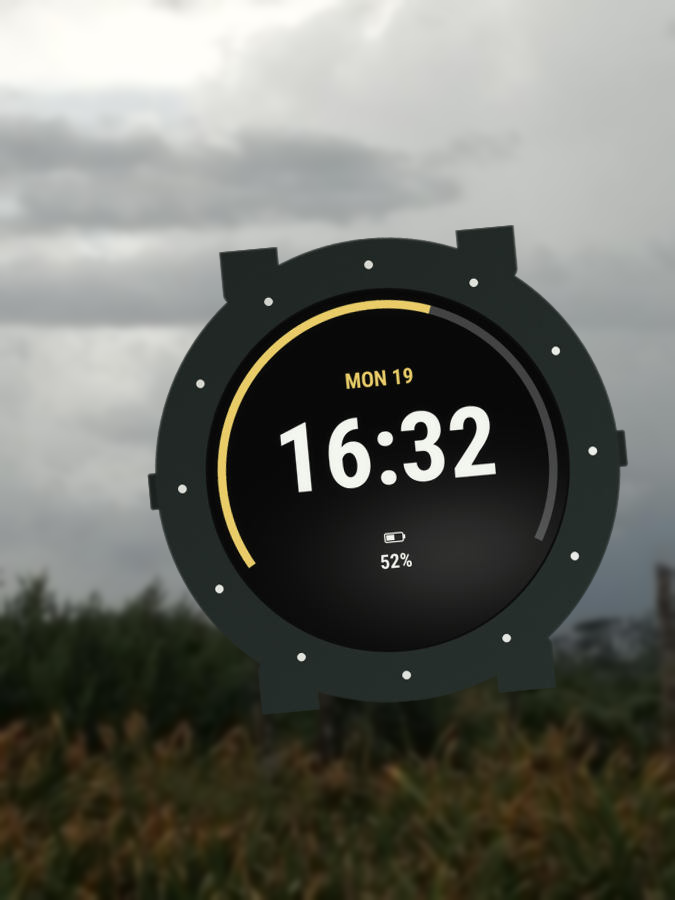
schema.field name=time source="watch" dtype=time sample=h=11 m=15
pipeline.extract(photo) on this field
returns h=16 m=32
